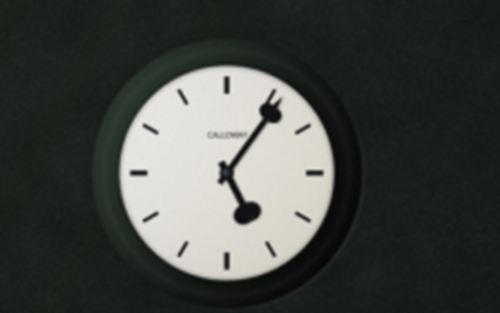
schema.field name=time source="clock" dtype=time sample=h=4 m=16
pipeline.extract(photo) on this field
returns h=5 m=6
